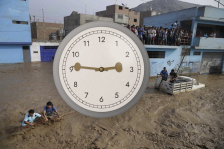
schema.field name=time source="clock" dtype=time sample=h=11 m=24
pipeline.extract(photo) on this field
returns h=2 m=46
